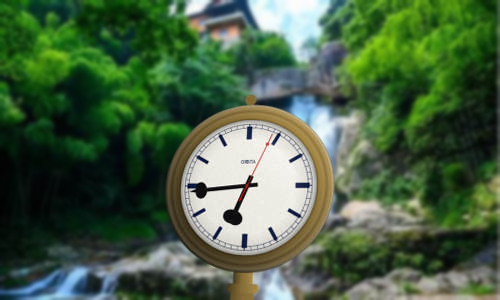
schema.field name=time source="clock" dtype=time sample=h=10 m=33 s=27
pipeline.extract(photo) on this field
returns h=6 m=44 s=4
